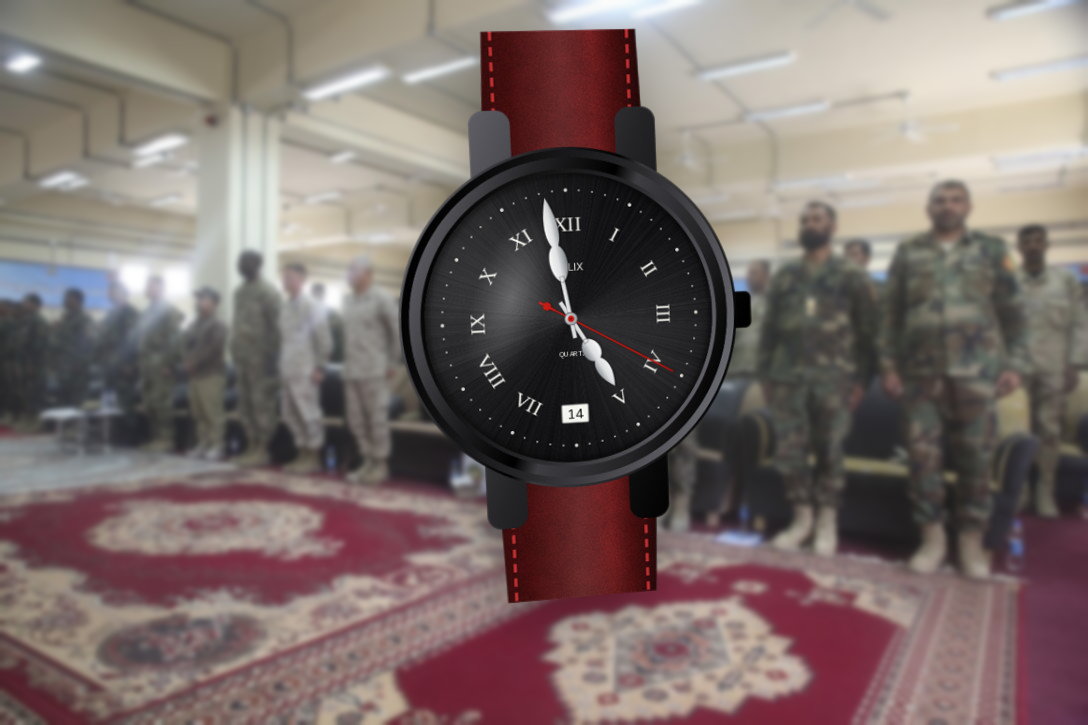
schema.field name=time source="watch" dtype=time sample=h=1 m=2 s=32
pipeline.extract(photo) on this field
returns h=4 m=58 s=20
